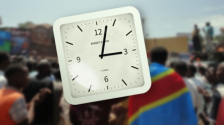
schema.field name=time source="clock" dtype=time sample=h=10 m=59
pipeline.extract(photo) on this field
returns h=3 m=3
